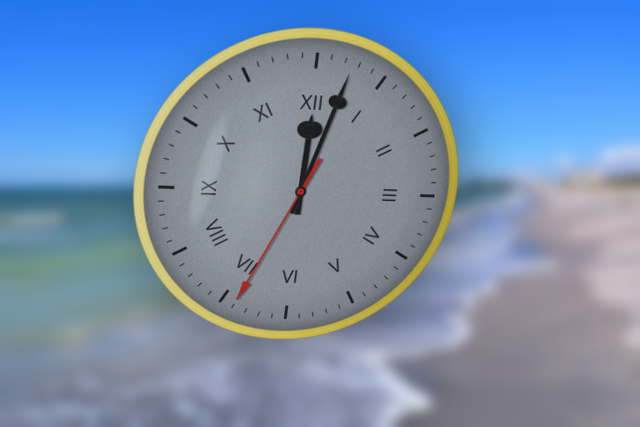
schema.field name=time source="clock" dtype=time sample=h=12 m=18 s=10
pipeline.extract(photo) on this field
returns h=12 m=2 s=34
